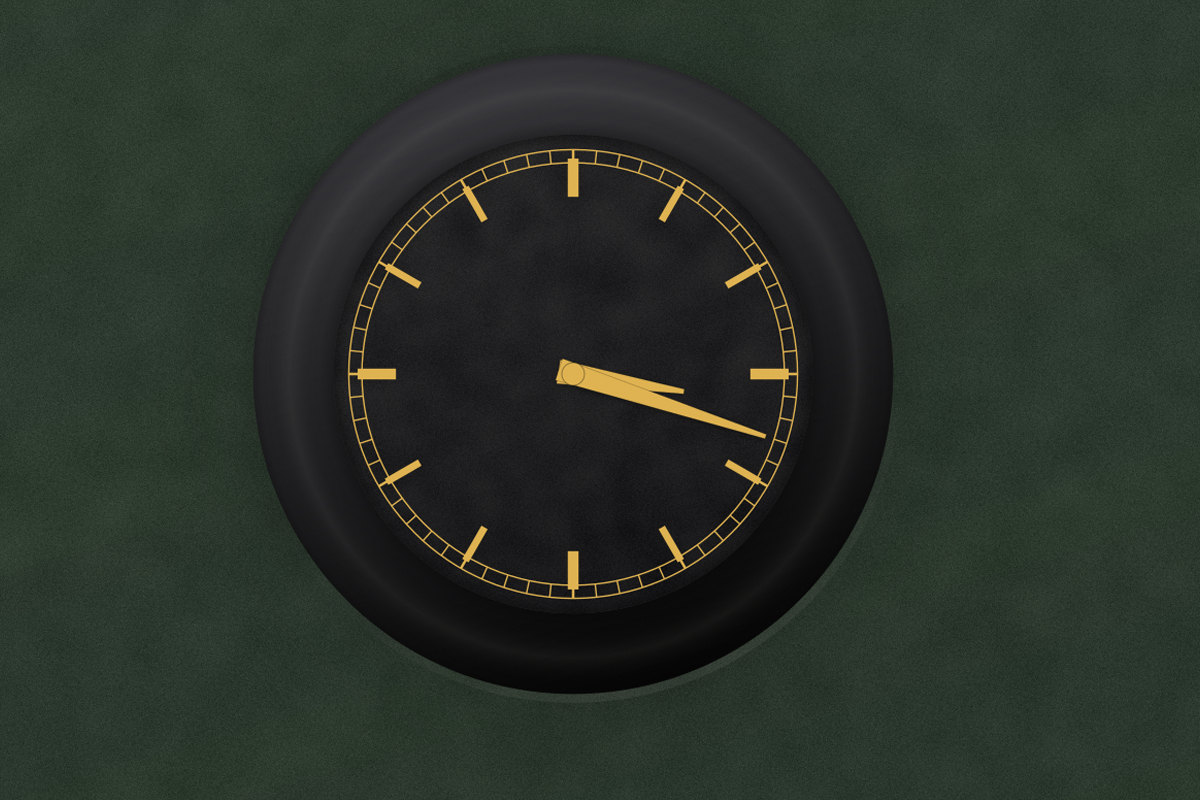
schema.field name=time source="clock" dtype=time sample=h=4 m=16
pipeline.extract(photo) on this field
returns h=3 m=18
